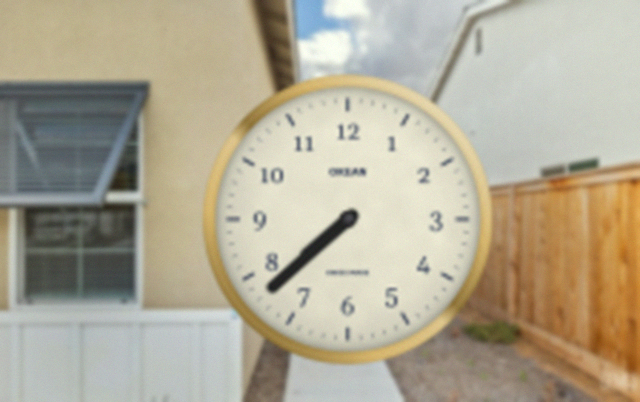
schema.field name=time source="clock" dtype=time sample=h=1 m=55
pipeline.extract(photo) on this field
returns h=7 m=38
